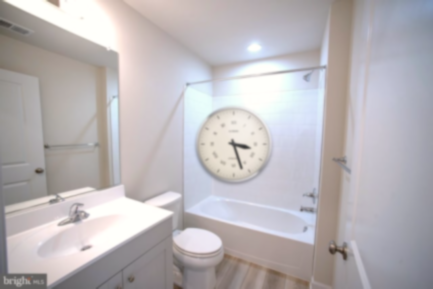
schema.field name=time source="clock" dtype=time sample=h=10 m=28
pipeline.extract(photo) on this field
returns h=3 m=27
